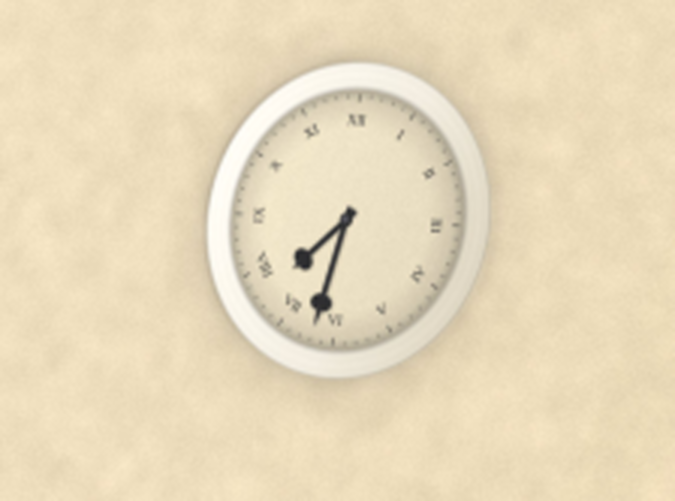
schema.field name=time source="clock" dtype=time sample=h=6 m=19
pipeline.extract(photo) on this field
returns h=7 m=32
